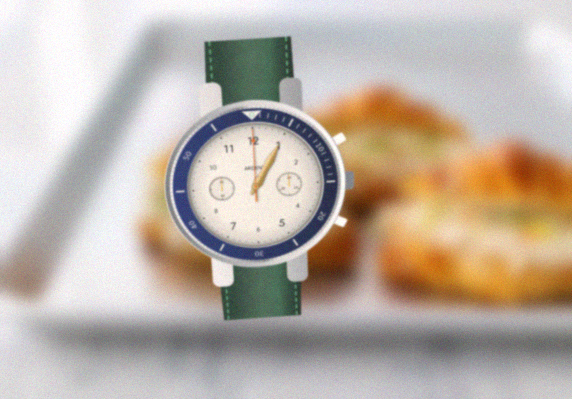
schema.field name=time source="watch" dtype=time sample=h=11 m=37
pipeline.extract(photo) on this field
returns h=1 m=5
